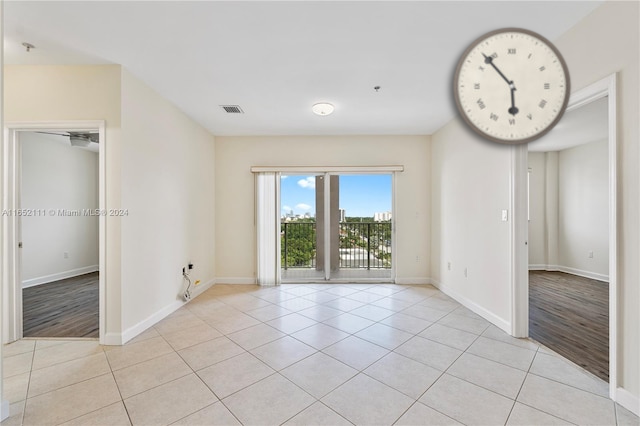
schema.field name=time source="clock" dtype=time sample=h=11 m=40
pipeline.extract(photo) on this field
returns h=5 m=53
